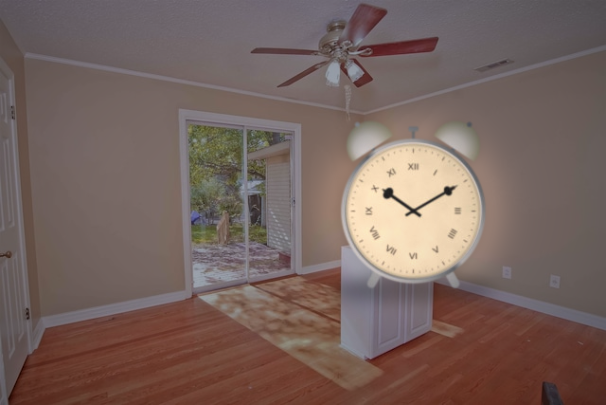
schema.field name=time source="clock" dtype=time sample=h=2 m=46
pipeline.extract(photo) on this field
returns h=10 m=10
